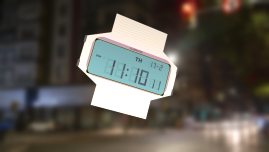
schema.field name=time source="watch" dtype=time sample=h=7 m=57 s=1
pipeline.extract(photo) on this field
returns h=11 m=10 s=11
